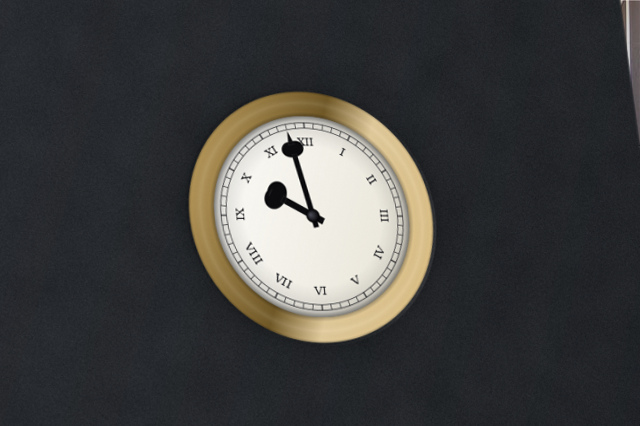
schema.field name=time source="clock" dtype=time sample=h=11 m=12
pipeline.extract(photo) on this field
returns h=9 m=58
